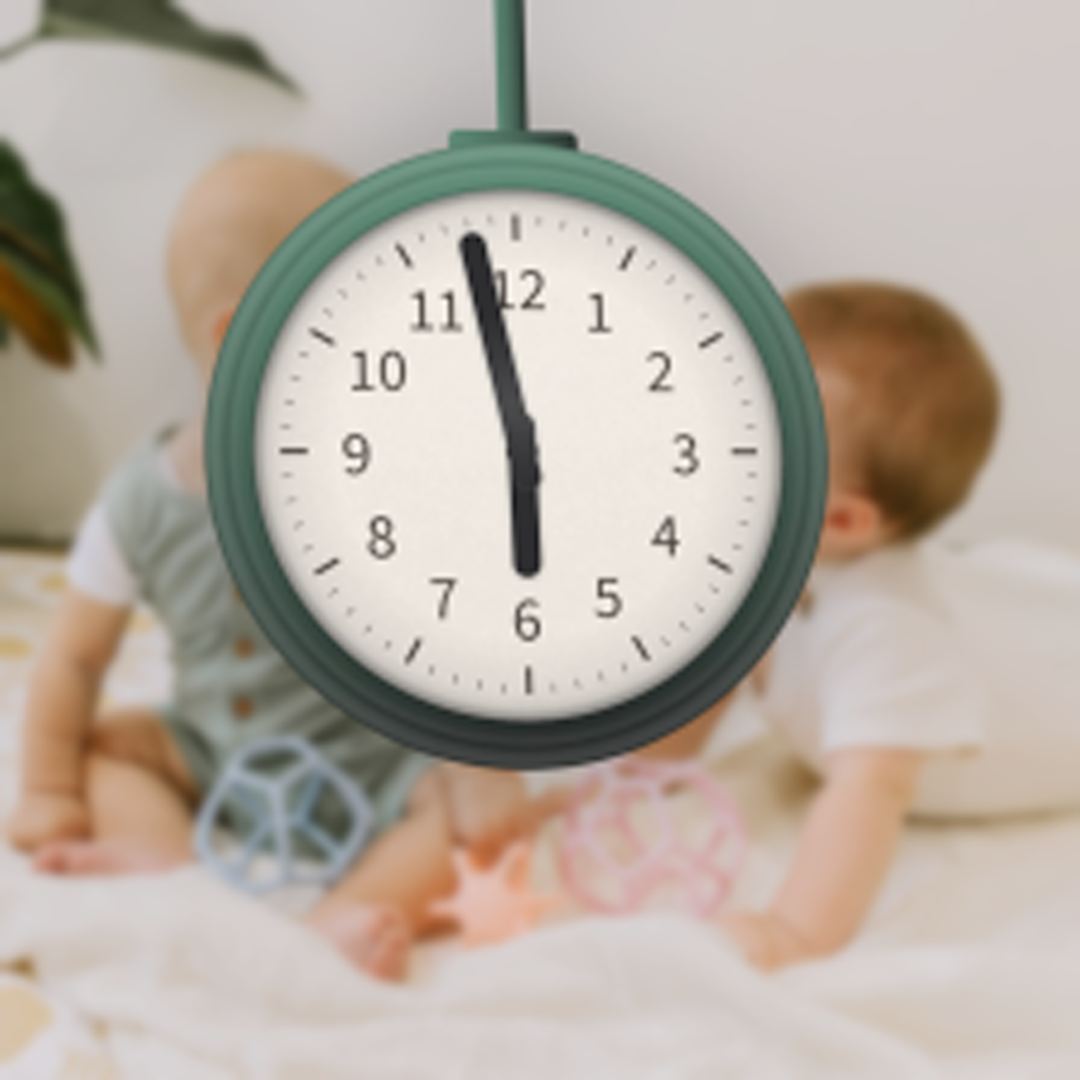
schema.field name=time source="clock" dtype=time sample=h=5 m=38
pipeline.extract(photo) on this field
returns h=5 m=58
